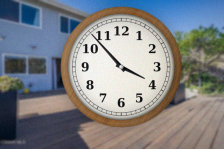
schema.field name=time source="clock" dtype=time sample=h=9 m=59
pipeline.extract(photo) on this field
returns h=3 m=53
